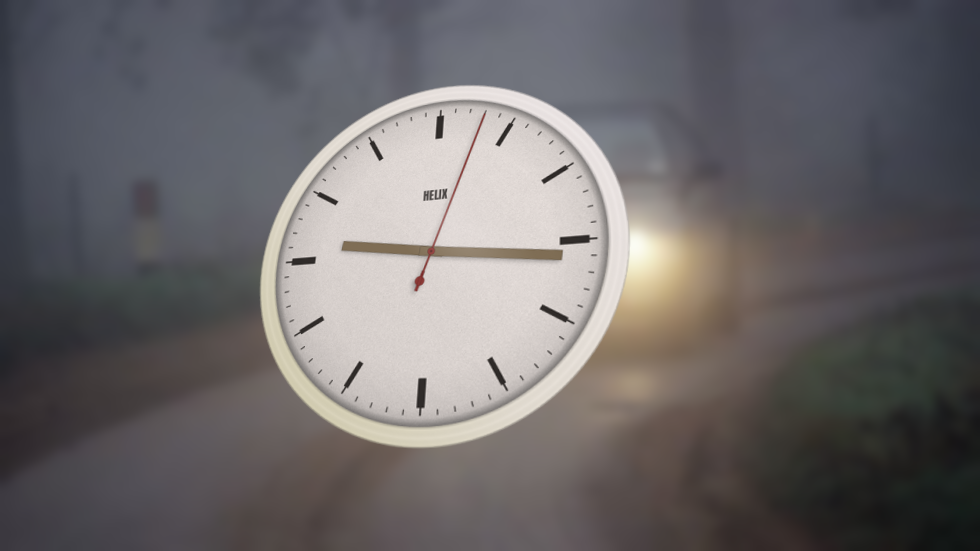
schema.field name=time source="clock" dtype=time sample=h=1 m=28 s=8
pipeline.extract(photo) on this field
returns h=9 m=16 s=3
